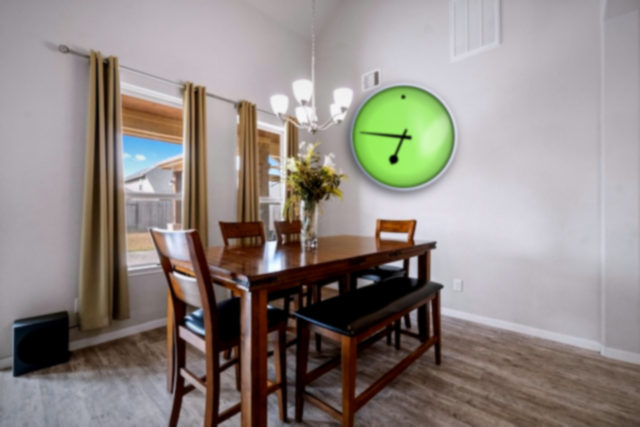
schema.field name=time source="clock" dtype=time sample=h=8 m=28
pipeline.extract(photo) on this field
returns h=6 m=46
